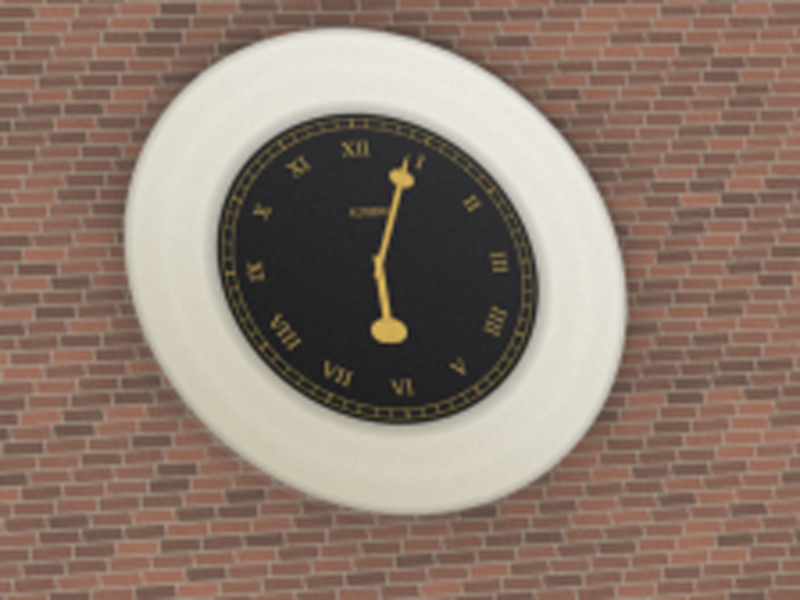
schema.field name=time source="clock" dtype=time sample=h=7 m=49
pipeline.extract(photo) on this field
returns h=6 m=4
